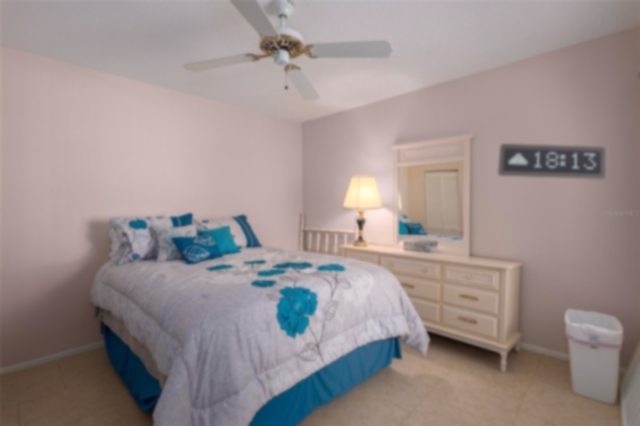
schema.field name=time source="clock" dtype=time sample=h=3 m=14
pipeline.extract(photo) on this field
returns h=18 m=13
